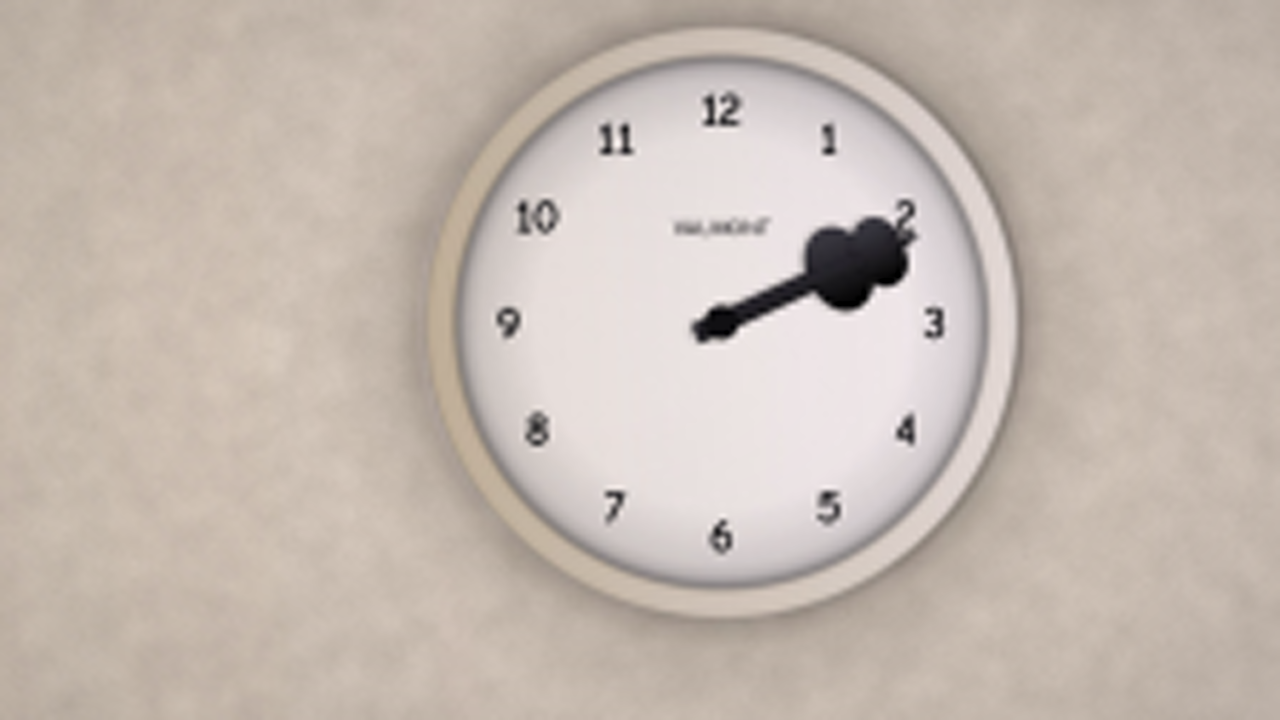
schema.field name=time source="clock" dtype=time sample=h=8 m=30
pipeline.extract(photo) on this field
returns h=2 m=11
